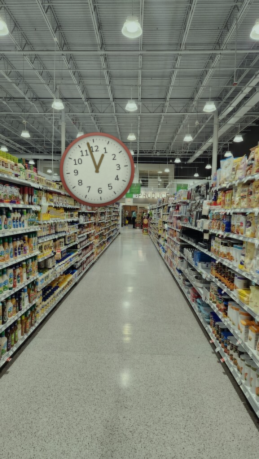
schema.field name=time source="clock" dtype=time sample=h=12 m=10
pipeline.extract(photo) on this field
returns h=12 m=58
